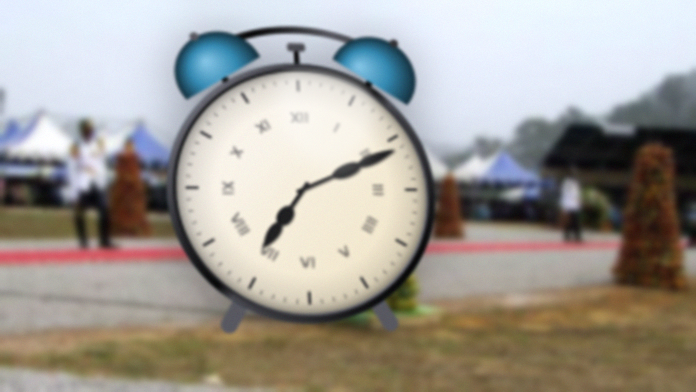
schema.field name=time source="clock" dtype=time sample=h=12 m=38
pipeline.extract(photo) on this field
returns h=7 m=11
